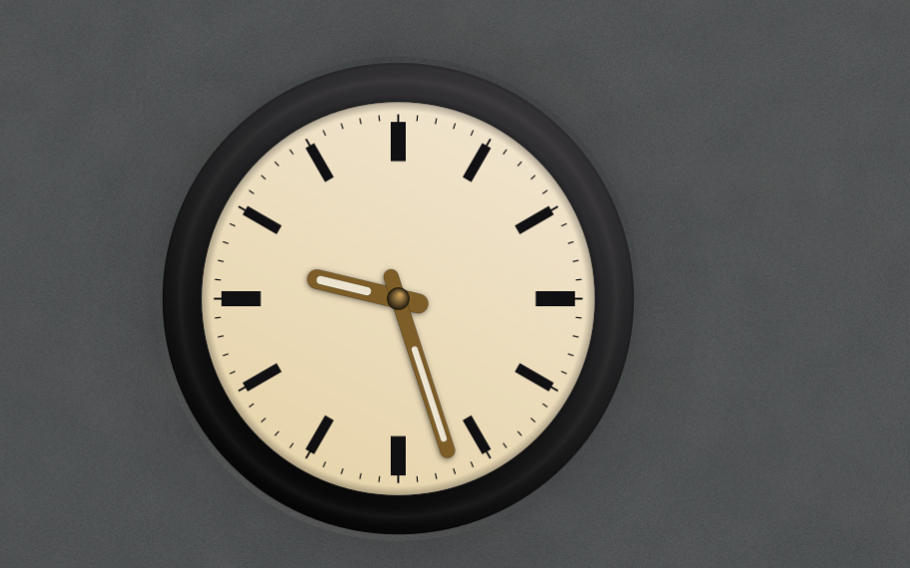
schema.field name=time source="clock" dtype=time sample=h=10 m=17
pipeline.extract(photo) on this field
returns h=9 m=27
